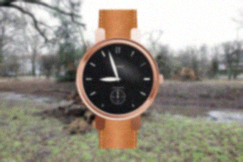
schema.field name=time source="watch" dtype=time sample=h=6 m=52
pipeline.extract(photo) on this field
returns h=8 m=57
